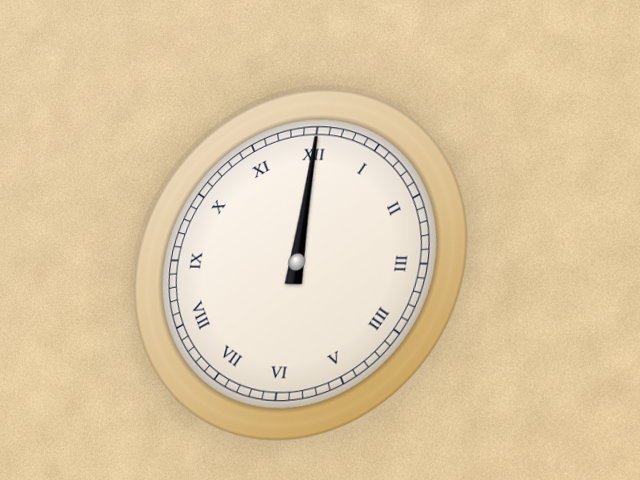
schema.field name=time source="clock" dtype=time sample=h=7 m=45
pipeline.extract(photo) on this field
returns h=12 m=0
